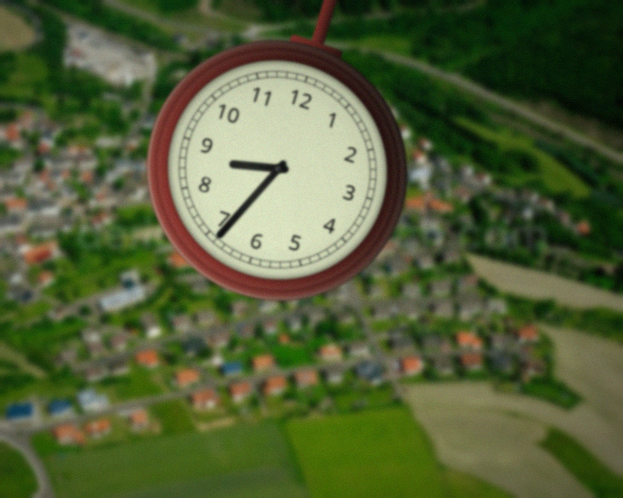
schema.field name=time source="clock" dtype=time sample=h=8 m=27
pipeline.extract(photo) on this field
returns h=8 m=34
